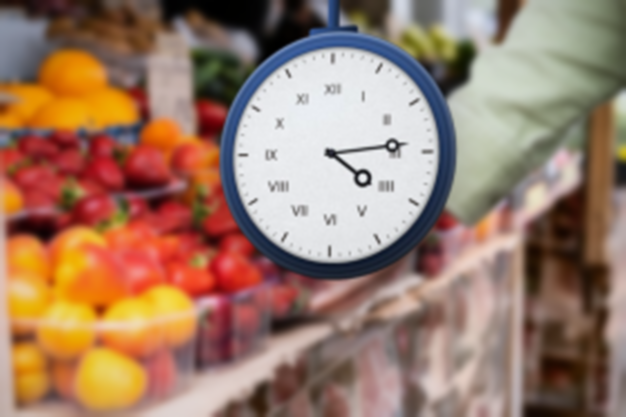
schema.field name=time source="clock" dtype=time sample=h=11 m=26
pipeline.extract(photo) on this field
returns h=4 m=14
